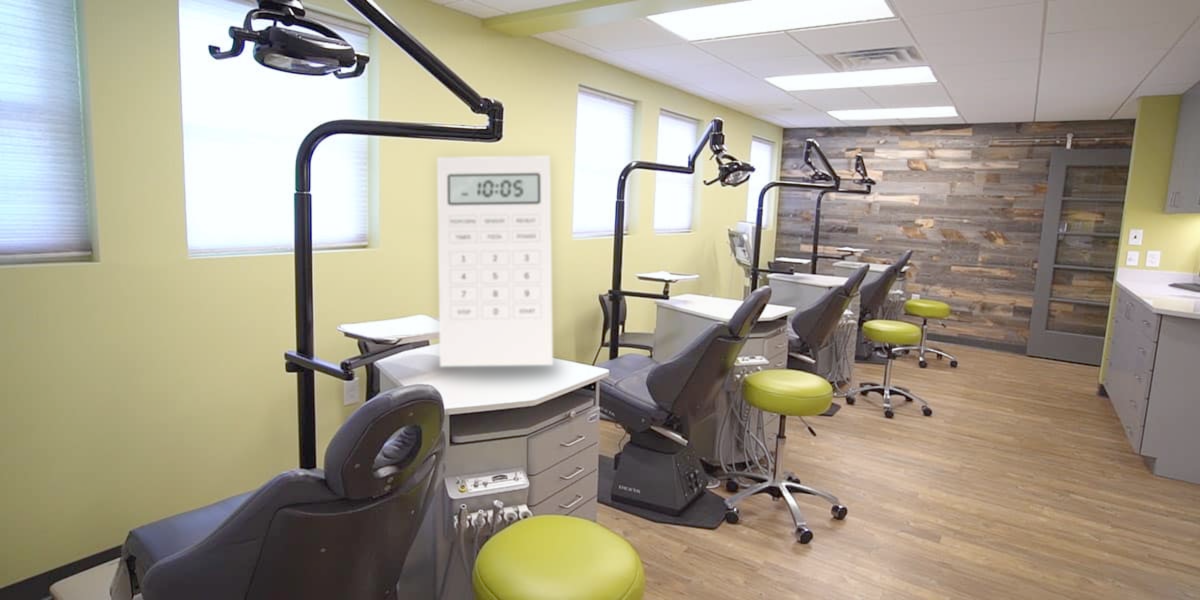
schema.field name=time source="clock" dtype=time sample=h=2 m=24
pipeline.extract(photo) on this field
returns h=10 m=5
